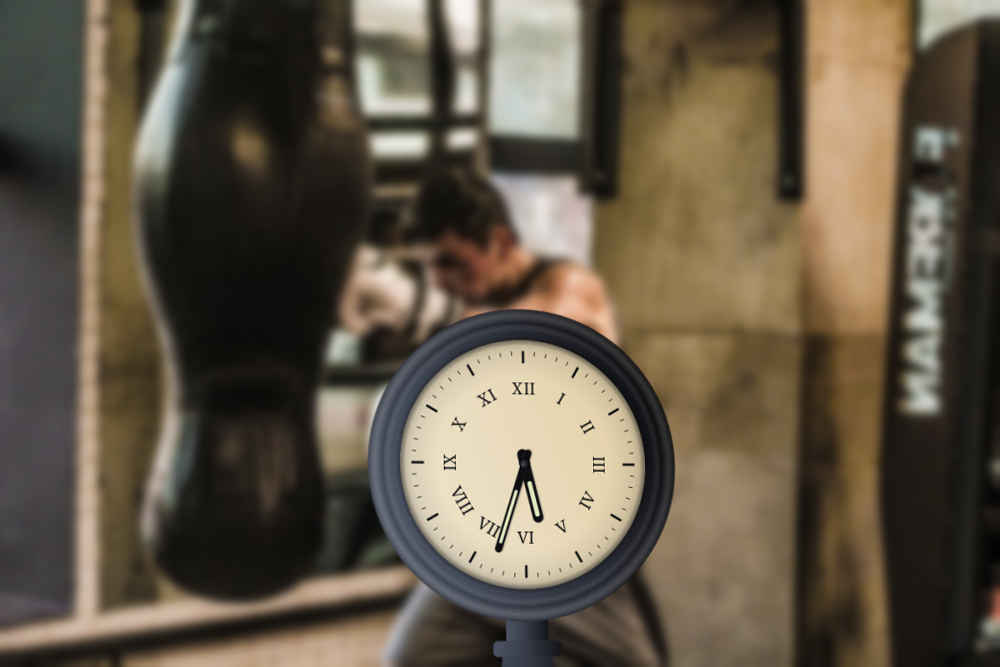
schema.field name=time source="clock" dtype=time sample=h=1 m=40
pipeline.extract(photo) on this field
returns h=5 m=33
